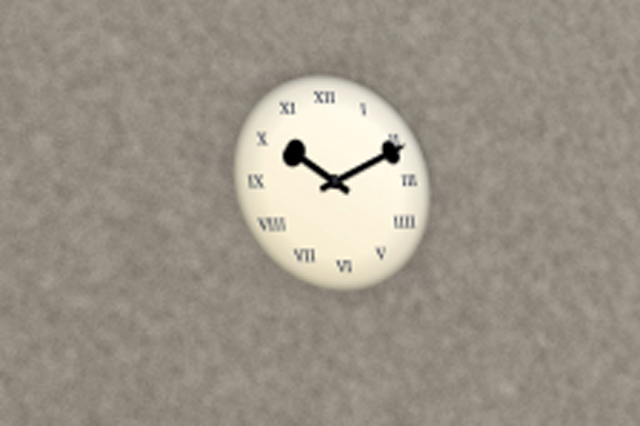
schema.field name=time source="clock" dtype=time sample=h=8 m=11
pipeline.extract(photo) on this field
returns h=10 m=11
